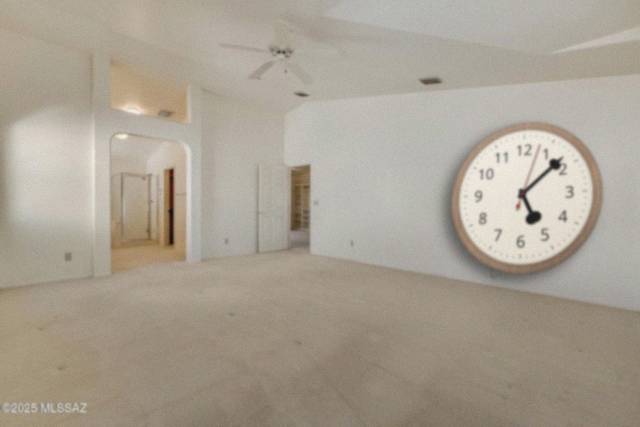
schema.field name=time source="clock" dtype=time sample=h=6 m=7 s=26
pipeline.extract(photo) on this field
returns h=5 m=8 s=3
